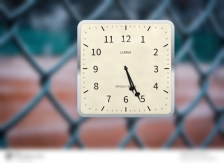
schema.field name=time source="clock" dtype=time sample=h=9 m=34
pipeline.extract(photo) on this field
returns h=5 m=26
